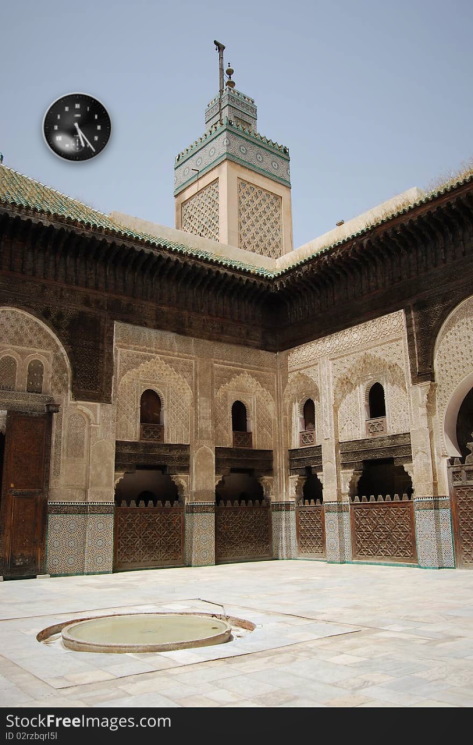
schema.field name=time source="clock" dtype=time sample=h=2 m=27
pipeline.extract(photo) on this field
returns h=5 m=24
